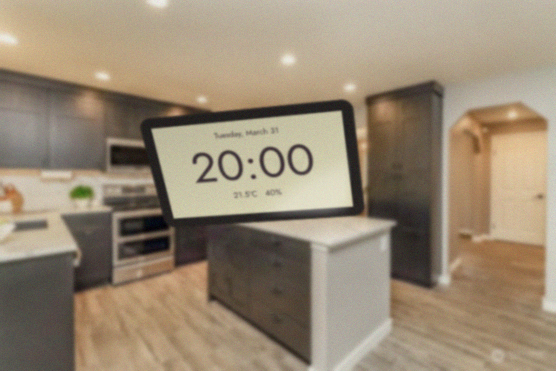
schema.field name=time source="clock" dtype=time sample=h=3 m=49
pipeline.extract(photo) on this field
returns h=20 m=0
